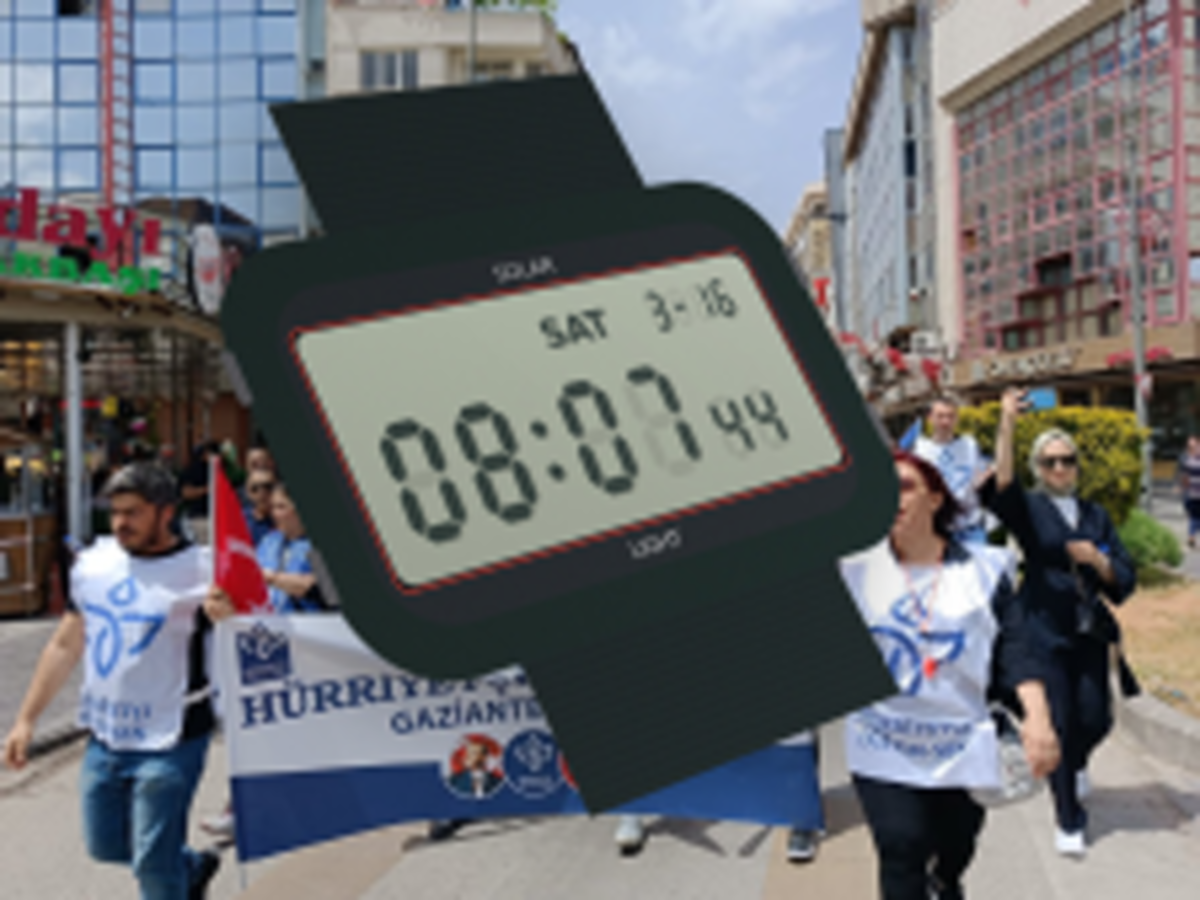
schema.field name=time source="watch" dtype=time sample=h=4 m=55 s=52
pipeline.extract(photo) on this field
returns h=8 m=7 s=44
